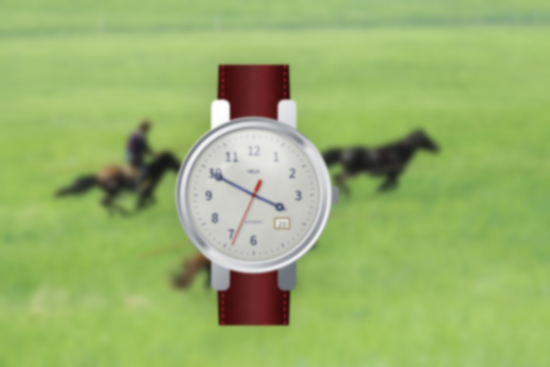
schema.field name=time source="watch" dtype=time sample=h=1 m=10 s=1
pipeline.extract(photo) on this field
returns h=3 m=49 s=34
